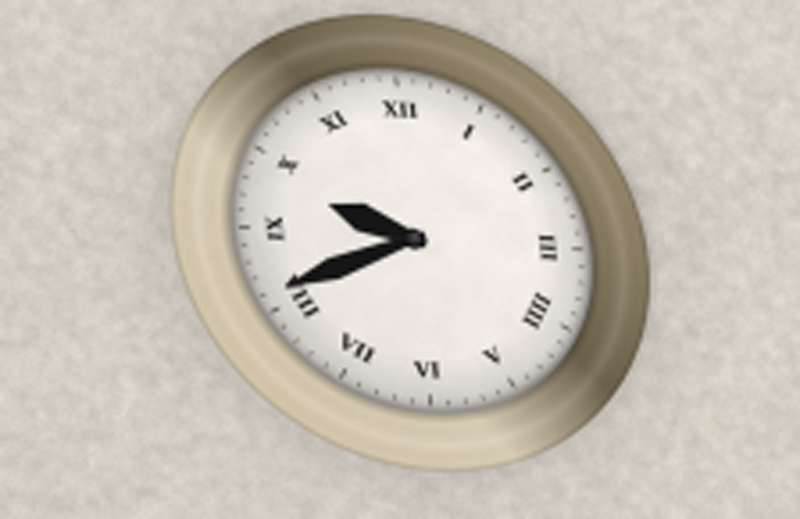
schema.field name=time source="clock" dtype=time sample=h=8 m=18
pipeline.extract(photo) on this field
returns h=9 m=41
